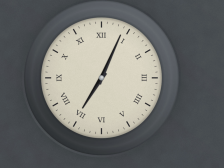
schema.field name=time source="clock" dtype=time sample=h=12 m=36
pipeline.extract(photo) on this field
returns h=7 m=4
